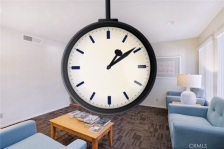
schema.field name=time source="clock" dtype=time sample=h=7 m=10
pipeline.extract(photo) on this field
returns h=1 m=9
